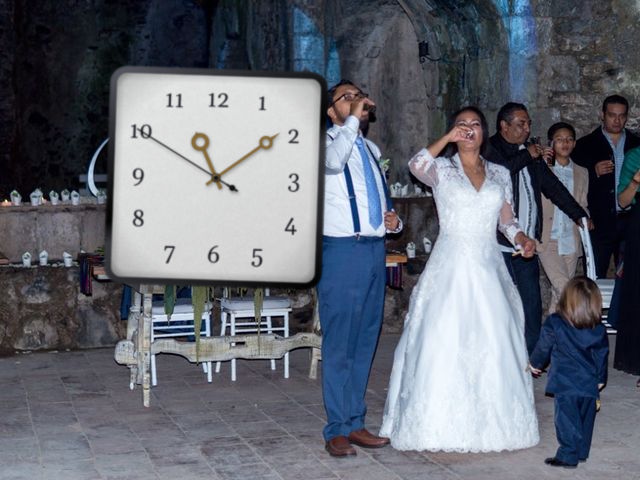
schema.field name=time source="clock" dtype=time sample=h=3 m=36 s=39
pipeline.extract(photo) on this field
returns h=11 m=8 s=50
